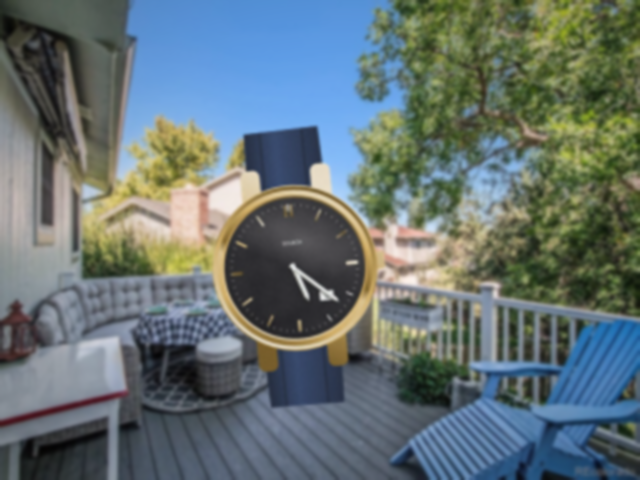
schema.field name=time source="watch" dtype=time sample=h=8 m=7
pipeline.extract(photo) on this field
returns h=5 m=22
